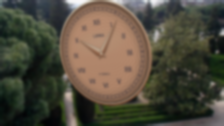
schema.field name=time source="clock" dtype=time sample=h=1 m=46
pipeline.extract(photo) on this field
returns h=10 m=6
